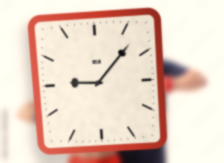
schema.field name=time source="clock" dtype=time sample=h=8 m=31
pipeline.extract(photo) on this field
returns h=9 m=7
